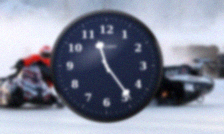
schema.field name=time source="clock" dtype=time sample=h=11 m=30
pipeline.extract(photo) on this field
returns h=11 m=24
